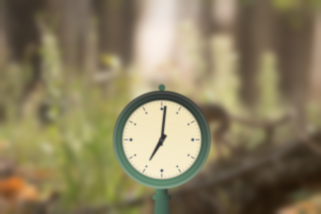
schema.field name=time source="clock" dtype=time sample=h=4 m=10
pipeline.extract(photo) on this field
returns h=7 m=1
